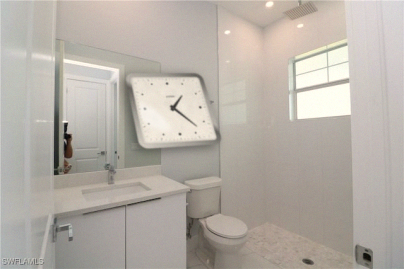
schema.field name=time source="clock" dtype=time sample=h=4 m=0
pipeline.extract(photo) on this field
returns h=1 m=23
